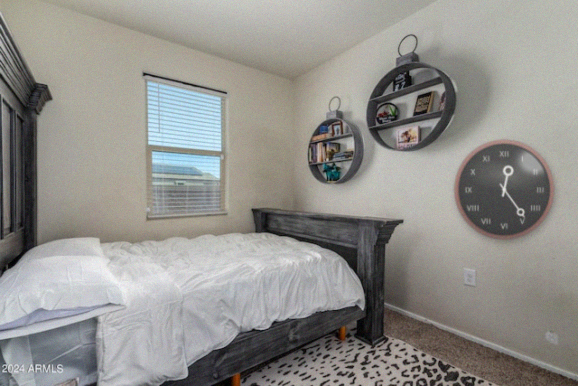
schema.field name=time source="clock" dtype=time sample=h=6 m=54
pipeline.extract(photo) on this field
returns h=12 m=24
